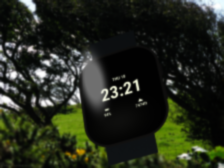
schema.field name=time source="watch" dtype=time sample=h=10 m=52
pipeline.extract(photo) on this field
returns h=23 m=21
